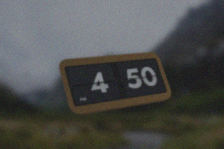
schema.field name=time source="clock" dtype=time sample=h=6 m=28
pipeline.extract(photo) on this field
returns h=4 m=50
